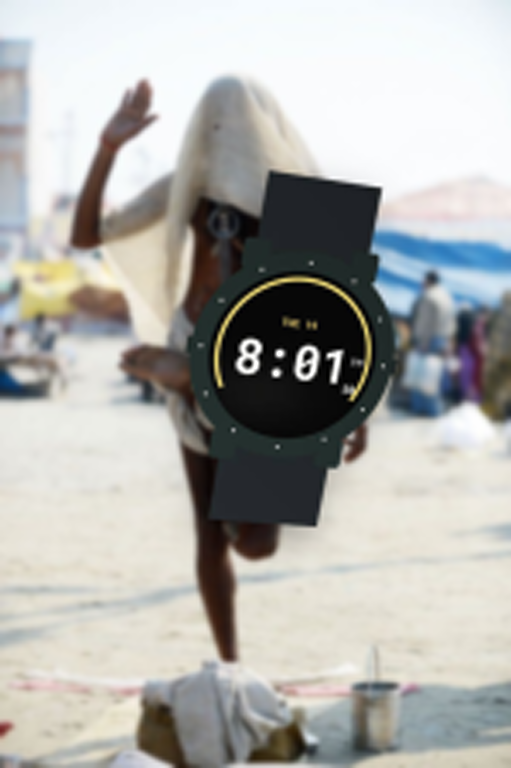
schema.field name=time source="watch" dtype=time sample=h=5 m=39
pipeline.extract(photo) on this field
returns h=8 m=1
